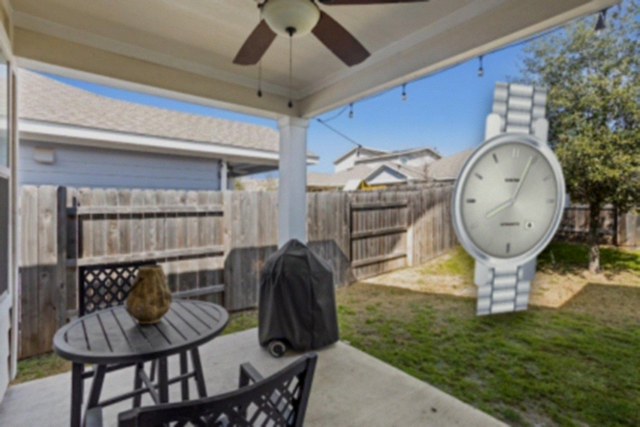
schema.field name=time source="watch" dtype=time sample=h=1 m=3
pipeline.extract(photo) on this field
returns h=8 m=4
